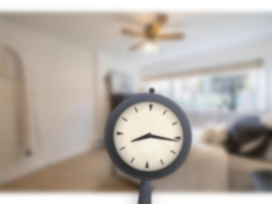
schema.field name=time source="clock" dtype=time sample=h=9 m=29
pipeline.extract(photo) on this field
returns h=8 m=16
